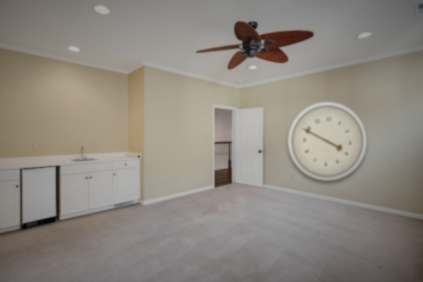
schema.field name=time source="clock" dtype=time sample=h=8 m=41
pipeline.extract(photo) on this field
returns h=3 m=49
